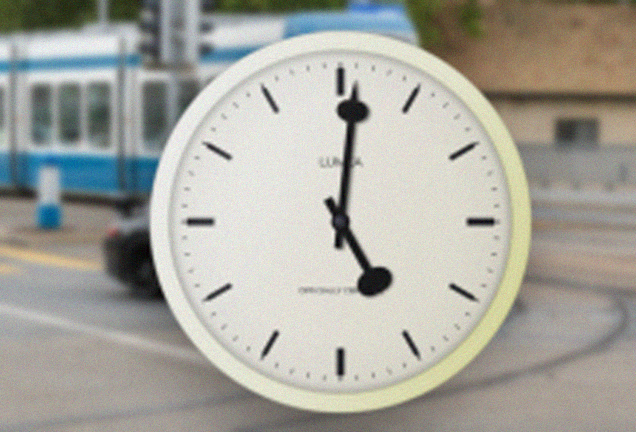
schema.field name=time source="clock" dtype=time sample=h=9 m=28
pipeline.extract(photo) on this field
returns h=5 m=1
